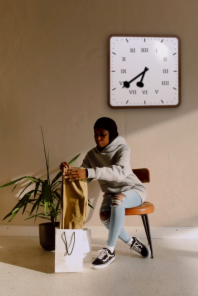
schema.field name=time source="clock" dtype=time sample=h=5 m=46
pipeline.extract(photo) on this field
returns h=6 m=39
